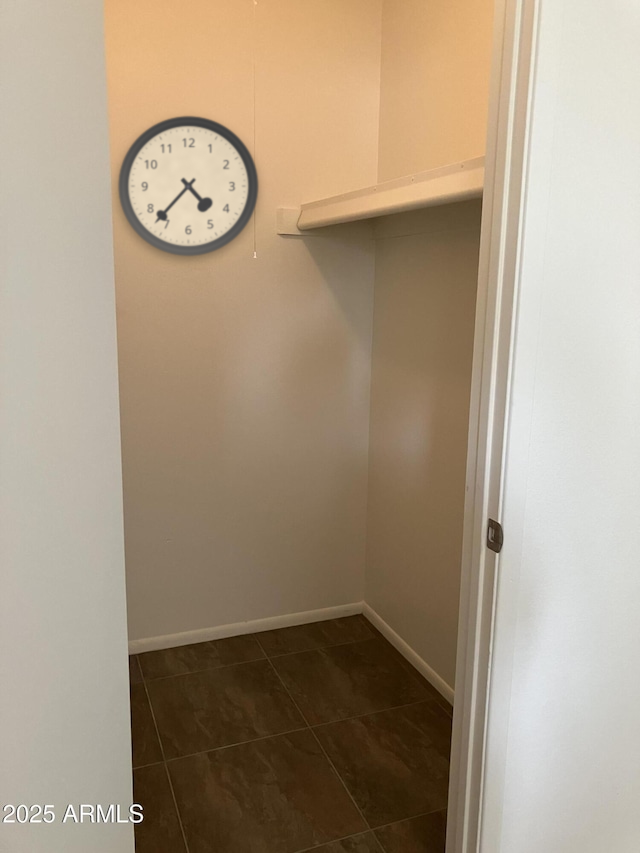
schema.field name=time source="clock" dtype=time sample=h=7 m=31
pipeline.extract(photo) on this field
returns h=4 m=37
